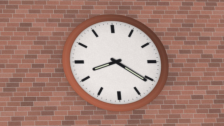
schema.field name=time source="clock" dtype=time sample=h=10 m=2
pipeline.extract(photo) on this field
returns h=8 m=21
